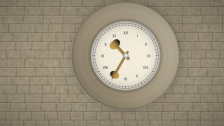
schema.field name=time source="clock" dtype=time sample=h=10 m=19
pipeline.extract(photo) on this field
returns h=10 m=35
